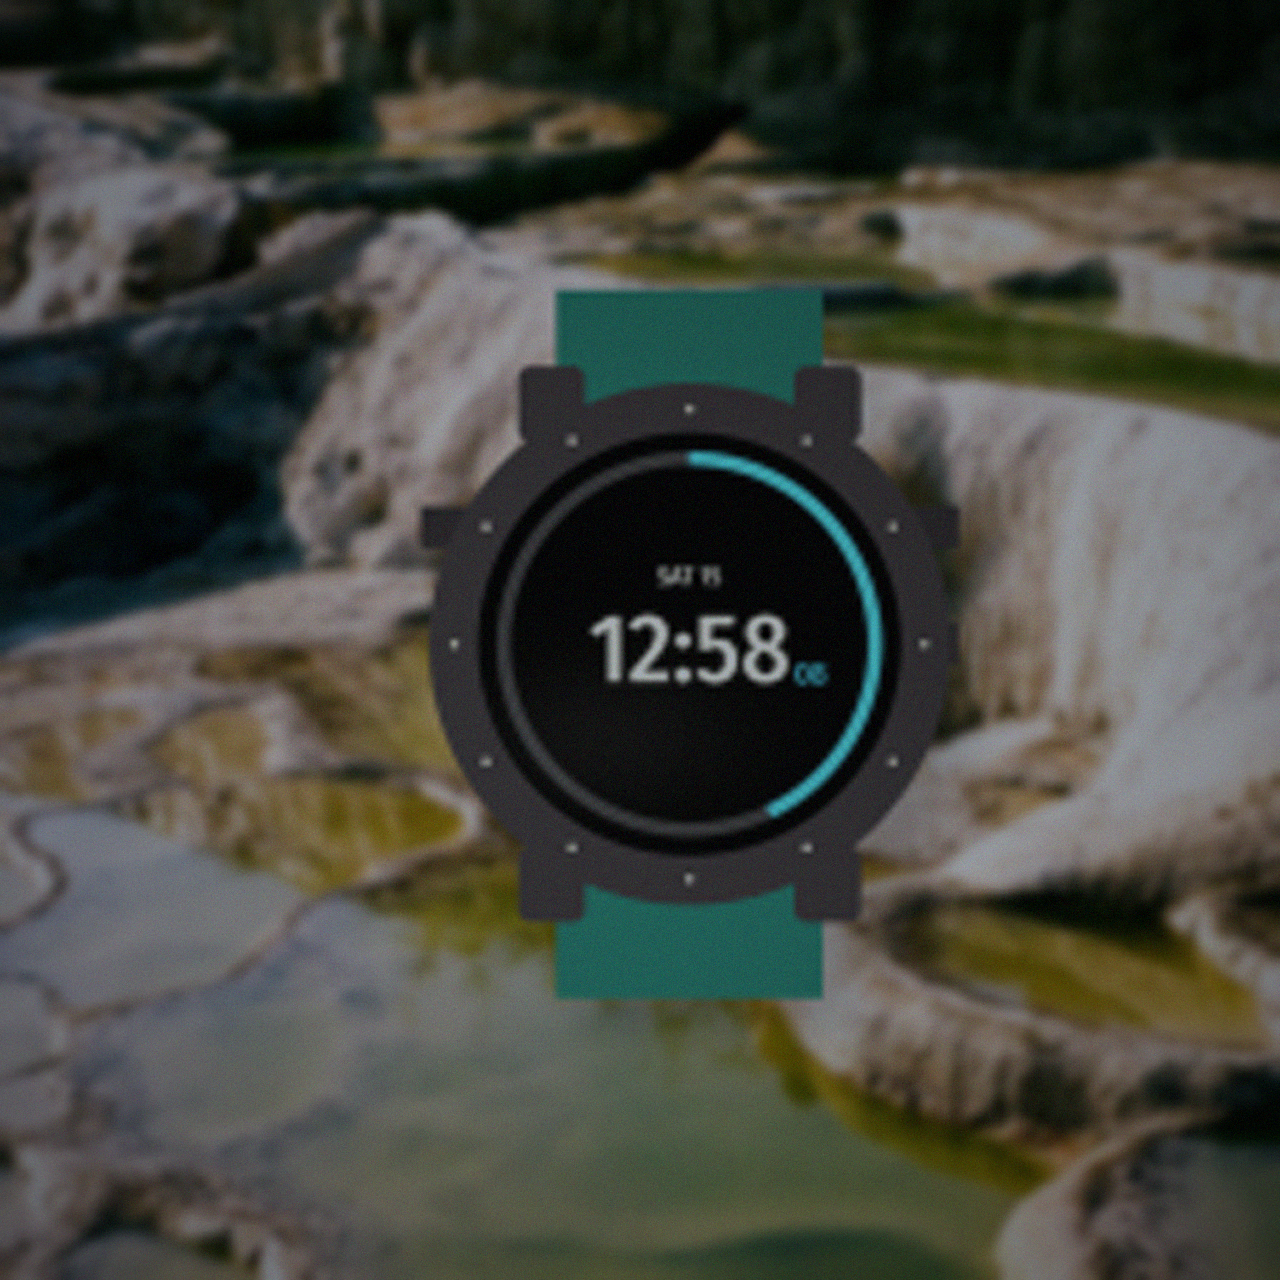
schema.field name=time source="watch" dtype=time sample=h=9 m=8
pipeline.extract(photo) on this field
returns h=12 m=58
